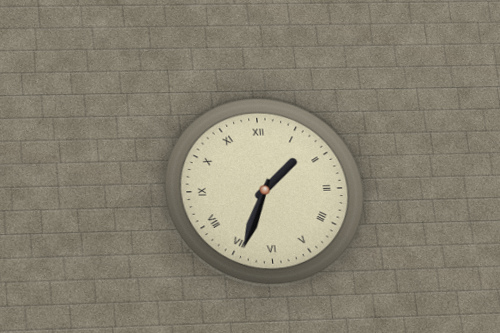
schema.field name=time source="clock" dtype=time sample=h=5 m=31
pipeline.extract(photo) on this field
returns h=1 m=34
